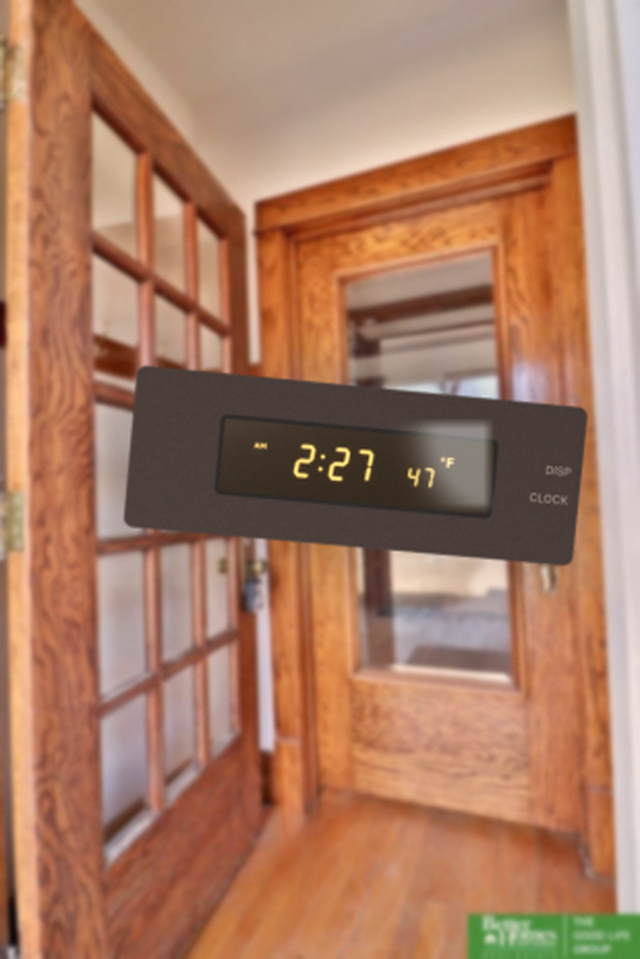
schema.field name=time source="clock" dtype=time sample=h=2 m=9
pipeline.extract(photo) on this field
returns h=2 m=27
